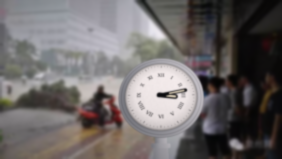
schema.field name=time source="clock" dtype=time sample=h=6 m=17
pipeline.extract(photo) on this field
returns h=3 m=13
